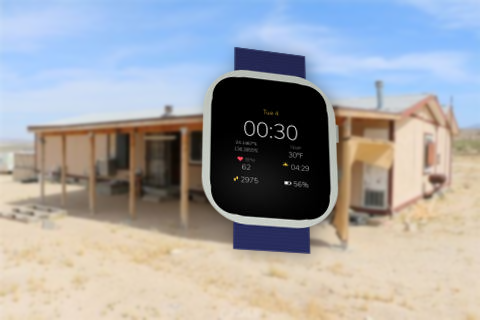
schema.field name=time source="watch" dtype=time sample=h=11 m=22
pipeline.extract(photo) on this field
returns h=0 m=30
